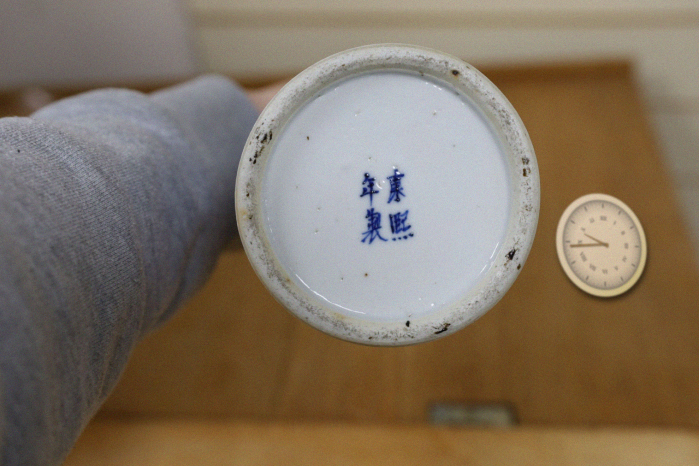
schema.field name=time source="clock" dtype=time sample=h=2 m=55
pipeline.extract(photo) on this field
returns h=9 m=44
